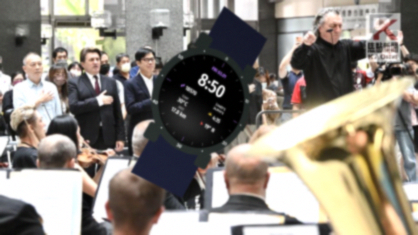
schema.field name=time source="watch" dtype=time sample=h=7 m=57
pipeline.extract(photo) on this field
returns h=8 m=50
